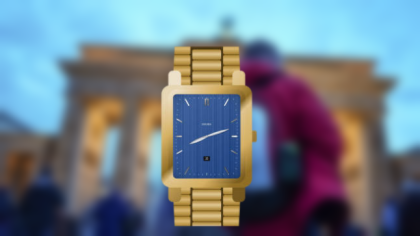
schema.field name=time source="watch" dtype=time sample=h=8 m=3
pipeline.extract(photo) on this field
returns h=8 m=12
